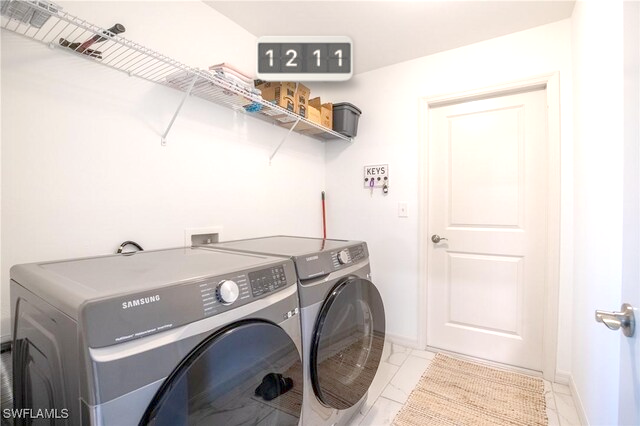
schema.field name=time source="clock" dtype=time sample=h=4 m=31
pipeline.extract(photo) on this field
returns h=12 m=11
